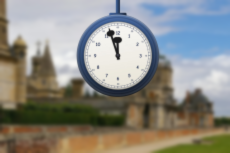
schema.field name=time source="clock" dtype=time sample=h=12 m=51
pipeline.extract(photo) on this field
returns h=11 m=57
